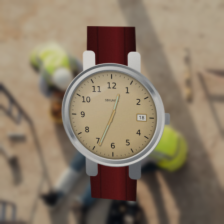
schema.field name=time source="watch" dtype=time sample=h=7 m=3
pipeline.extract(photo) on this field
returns h=12 m=34
